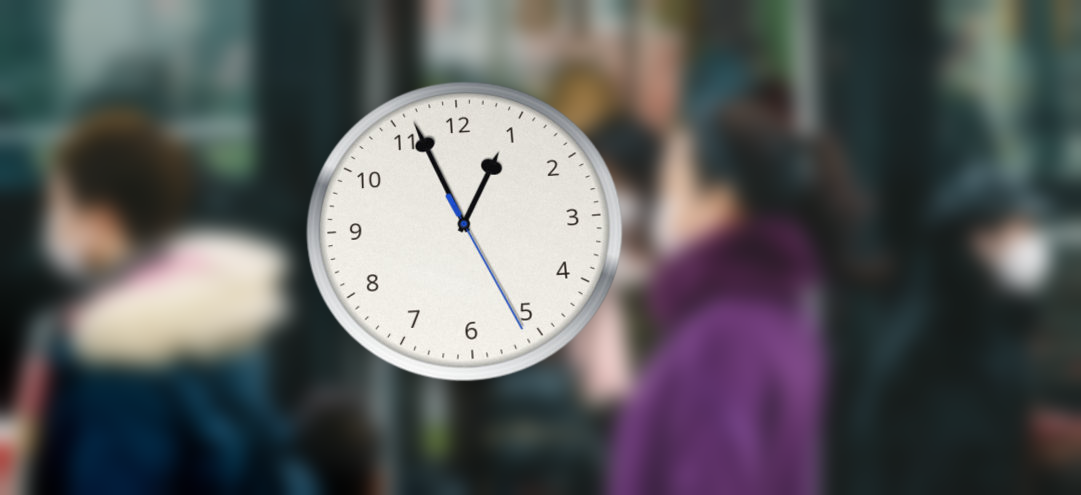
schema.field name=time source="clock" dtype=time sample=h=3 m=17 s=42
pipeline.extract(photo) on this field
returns h=12 m=56 s=26
